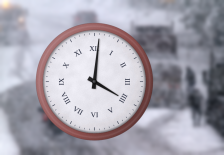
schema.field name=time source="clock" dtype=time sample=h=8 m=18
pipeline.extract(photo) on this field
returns h=4 m=1
